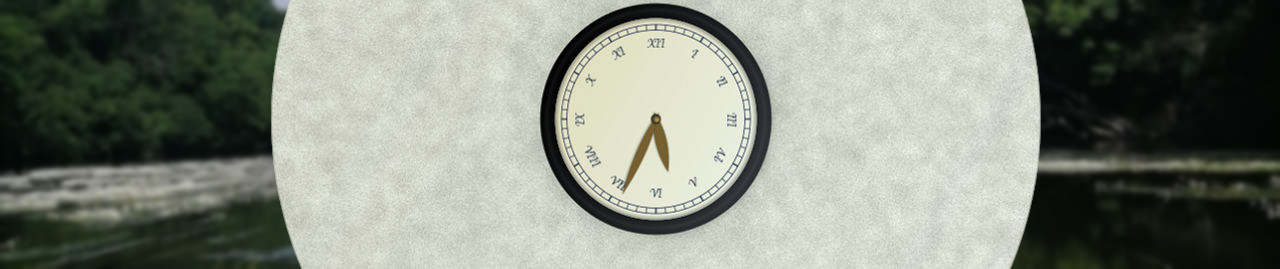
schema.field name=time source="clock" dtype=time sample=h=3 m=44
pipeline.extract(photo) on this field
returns h=5 m=34
